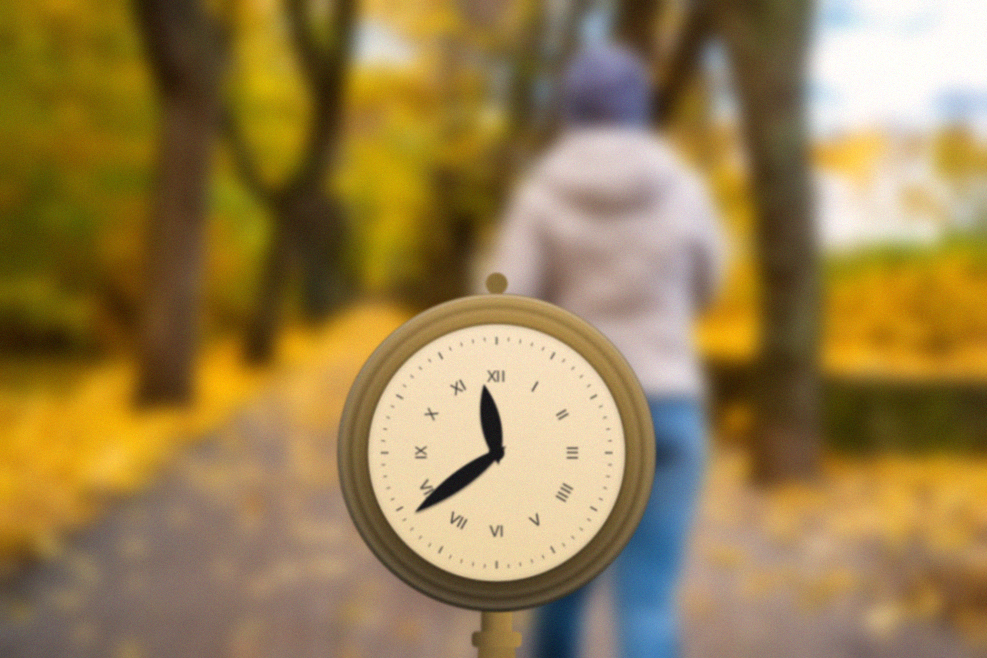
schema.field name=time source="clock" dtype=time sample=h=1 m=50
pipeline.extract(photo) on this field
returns h=11 m=39
